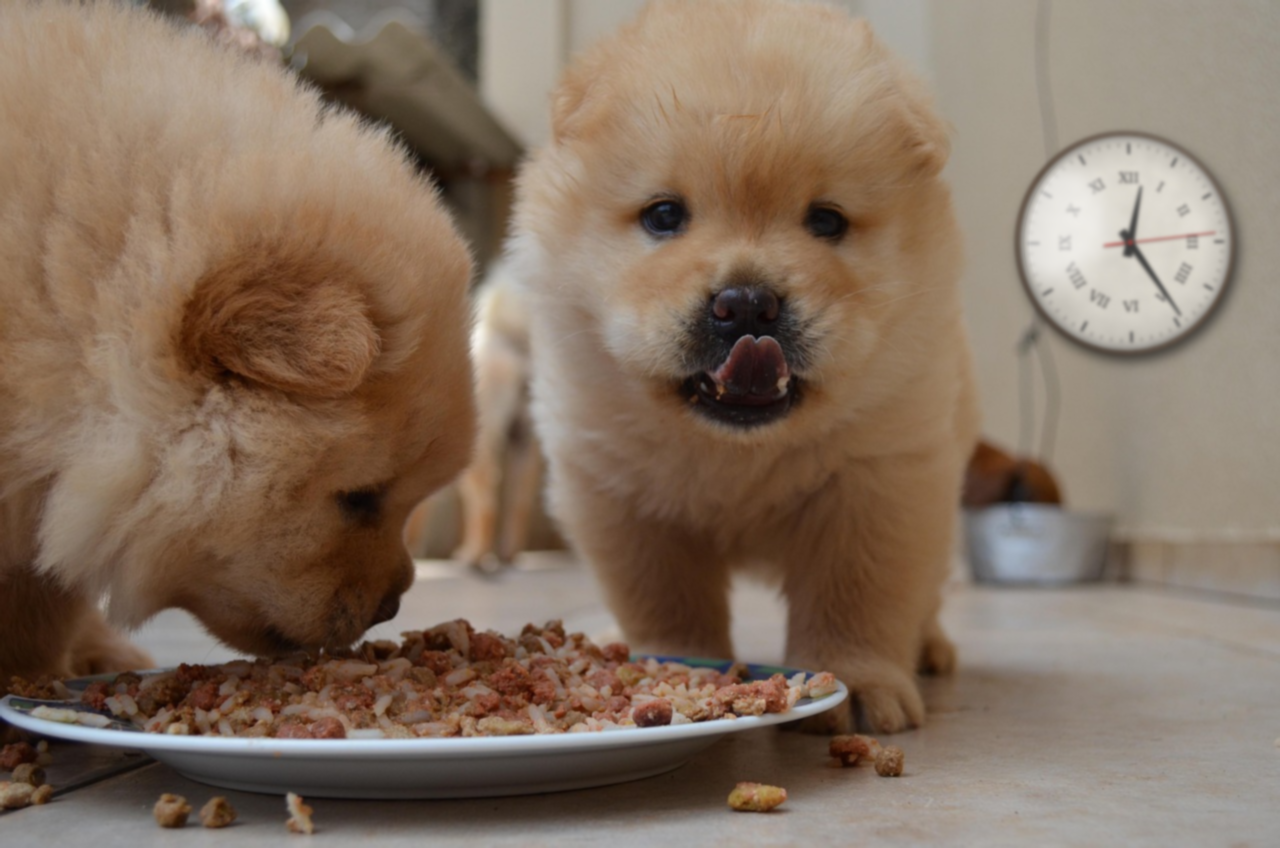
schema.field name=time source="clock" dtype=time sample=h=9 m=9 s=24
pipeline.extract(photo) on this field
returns h=12 m=24 s=14
